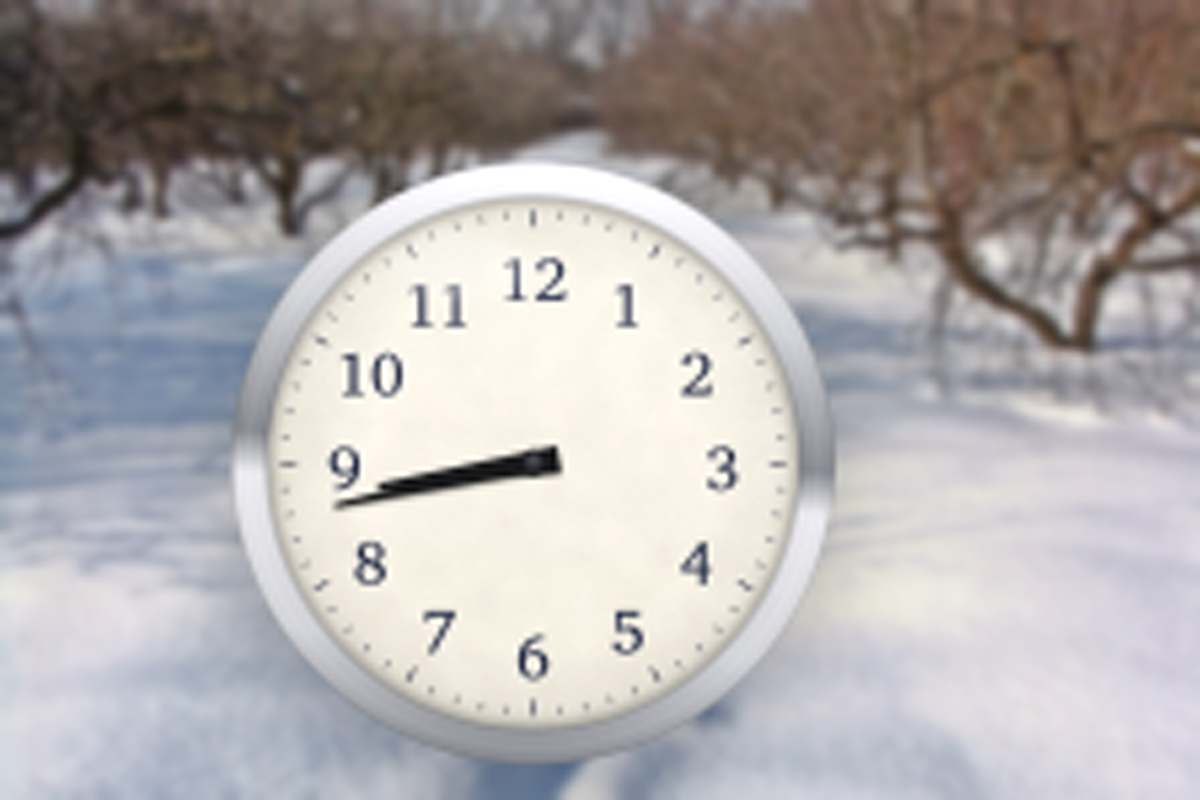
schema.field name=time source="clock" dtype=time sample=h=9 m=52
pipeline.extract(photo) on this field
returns h=8 m=43
